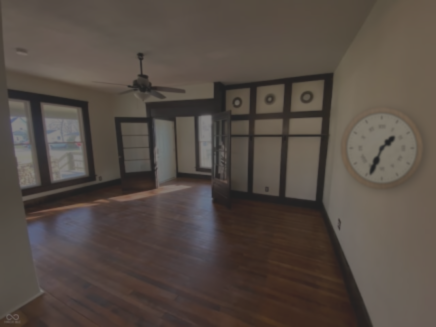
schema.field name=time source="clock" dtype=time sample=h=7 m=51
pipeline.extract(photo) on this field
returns h=1 m=34
